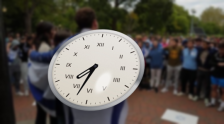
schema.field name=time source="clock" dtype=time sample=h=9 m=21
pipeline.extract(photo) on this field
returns h=7 m=33
